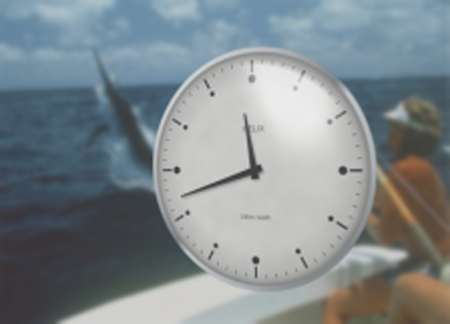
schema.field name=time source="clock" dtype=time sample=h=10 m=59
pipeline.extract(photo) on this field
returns h=11 m=42
